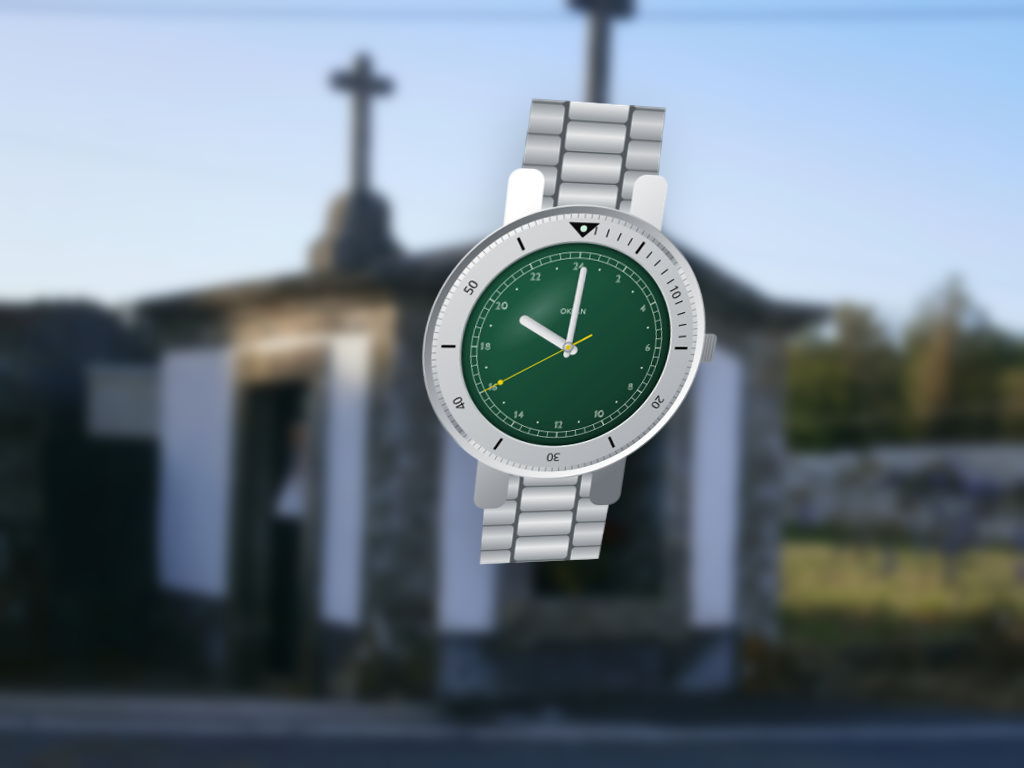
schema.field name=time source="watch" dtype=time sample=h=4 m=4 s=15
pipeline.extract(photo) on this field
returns h=20 m=0 s=40
